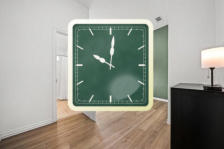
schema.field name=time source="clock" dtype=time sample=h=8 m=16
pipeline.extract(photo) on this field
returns h=10 m=1
